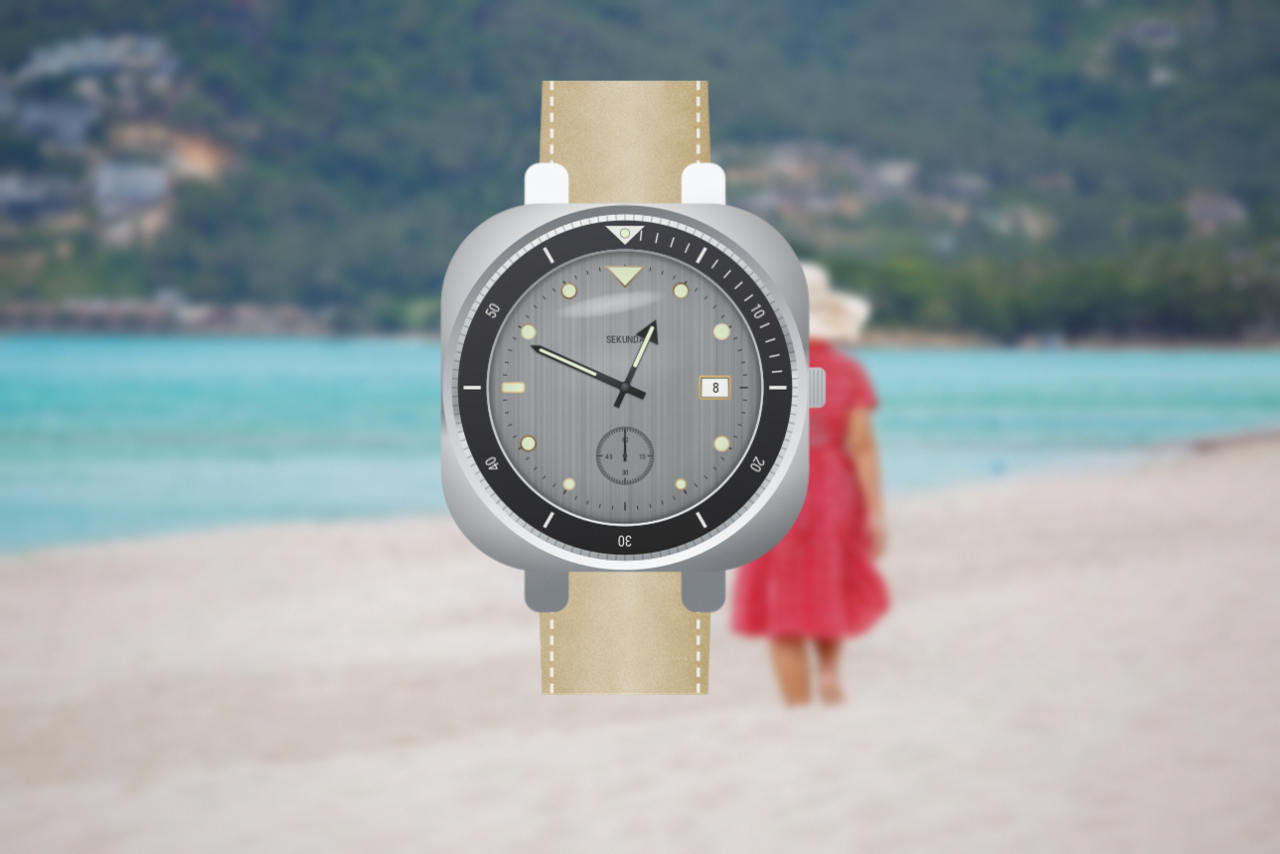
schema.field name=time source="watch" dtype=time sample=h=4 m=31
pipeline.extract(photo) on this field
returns h=12 m=49
